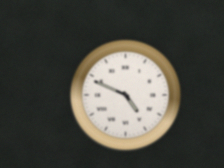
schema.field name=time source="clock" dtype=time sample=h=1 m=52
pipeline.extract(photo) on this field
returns h=4 m=49
